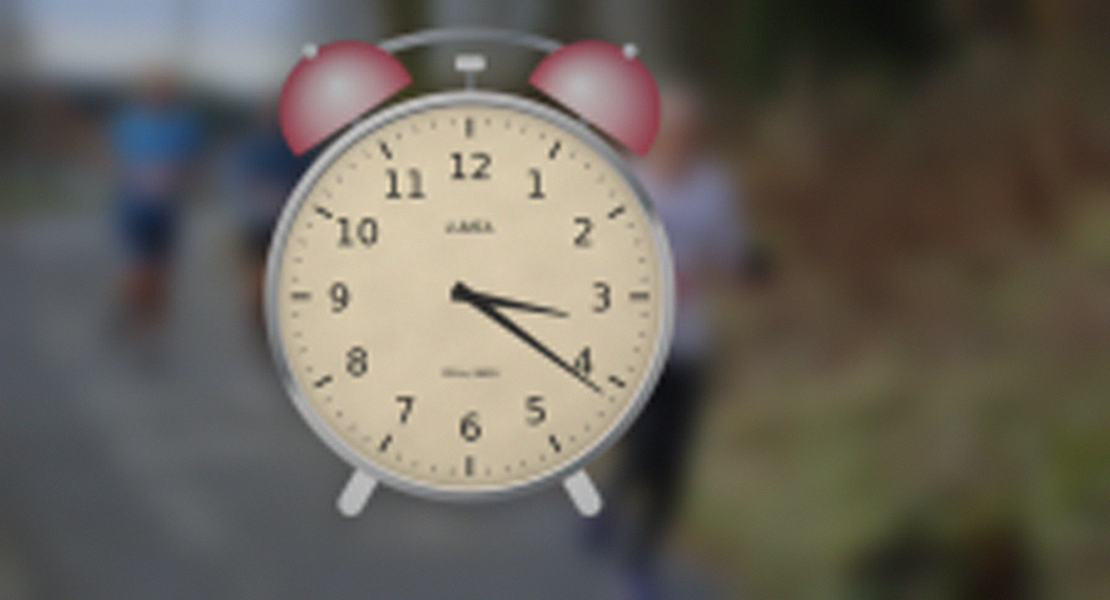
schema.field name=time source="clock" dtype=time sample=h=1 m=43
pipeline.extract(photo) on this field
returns h=3 m=21
